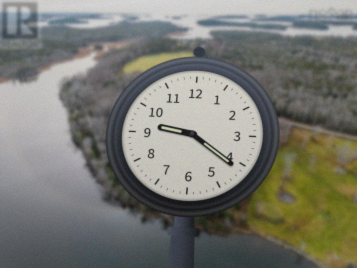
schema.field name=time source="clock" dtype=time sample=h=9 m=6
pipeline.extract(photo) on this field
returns h=9 m=21
